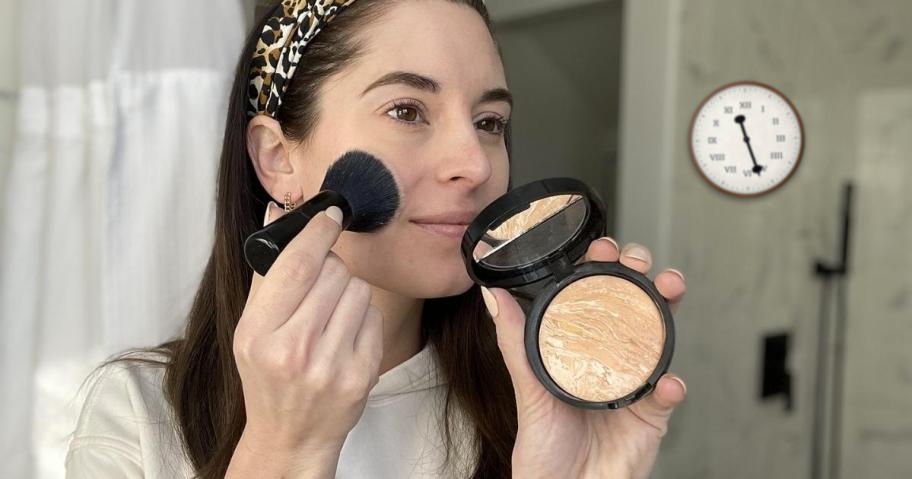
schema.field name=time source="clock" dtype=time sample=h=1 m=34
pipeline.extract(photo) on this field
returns h=11 m=27
